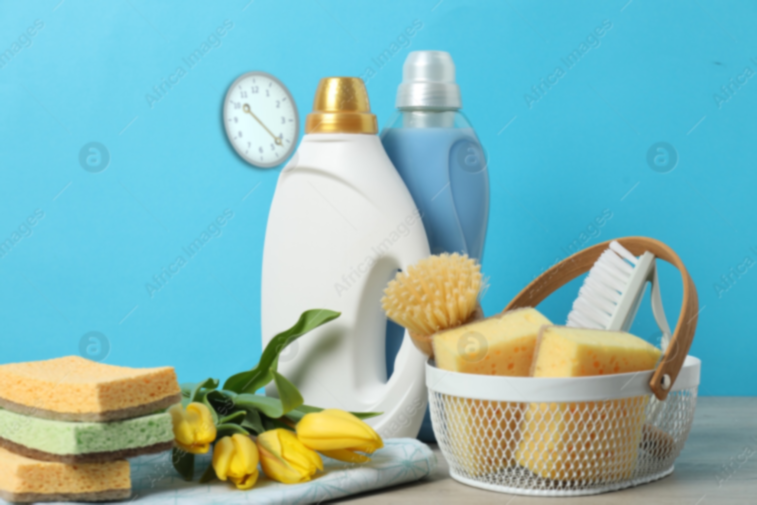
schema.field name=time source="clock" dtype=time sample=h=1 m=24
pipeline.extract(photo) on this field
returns h=10 m=22
